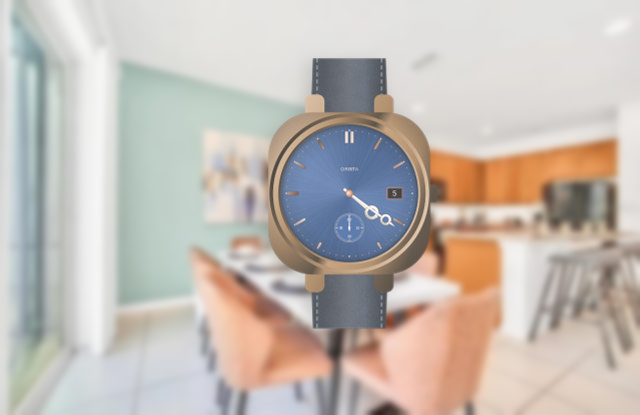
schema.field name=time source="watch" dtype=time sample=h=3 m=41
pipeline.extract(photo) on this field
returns h=4 m=21
